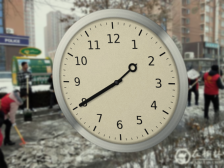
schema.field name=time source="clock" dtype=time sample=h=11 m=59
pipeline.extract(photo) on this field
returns h=1 m=40
